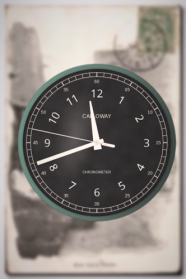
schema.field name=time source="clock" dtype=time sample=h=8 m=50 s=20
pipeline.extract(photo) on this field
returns h=11 m=41 s=47
